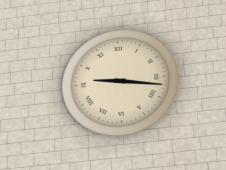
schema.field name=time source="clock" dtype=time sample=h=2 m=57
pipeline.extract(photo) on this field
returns h=9 m=17
